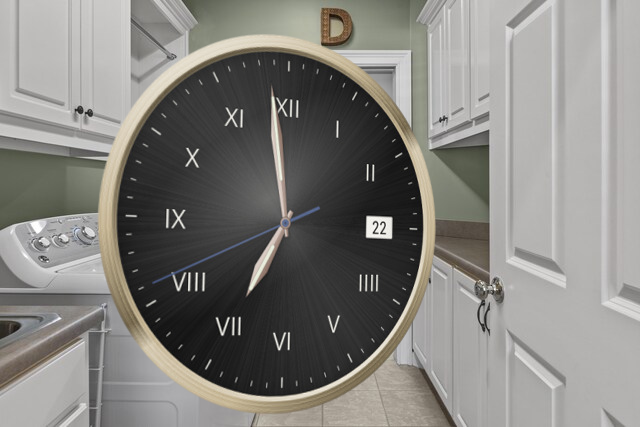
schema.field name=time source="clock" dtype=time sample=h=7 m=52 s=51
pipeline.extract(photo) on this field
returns h=6 m=58 s=41
